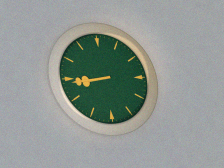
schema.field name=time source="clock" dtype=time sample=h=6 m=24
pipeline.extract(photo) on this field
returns h=8 m=44
